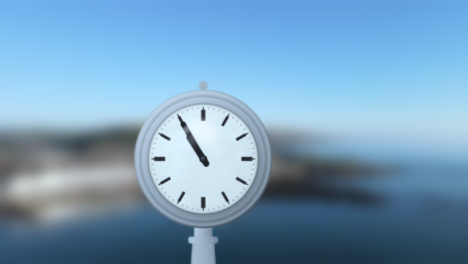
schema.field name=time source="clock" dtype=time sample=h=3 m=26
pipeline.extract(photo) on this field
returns h=10 m=55
